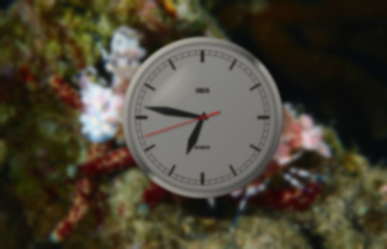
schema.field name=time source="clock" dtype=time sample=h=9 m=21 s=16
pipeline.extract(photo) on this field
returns h=6 m=46 s=42
